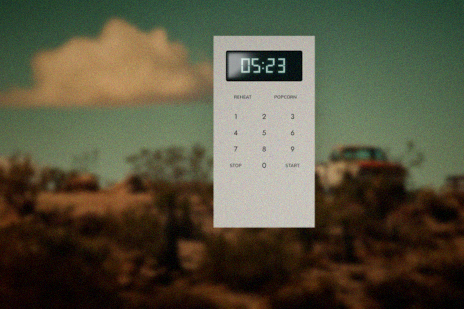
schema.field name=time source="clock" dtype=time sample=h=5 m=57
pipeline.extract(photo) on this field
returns h=5 m=23
